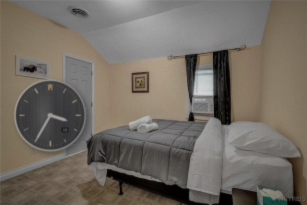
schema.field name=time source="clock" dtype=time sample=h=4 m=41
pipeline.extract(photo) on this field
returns h=3 m=35
